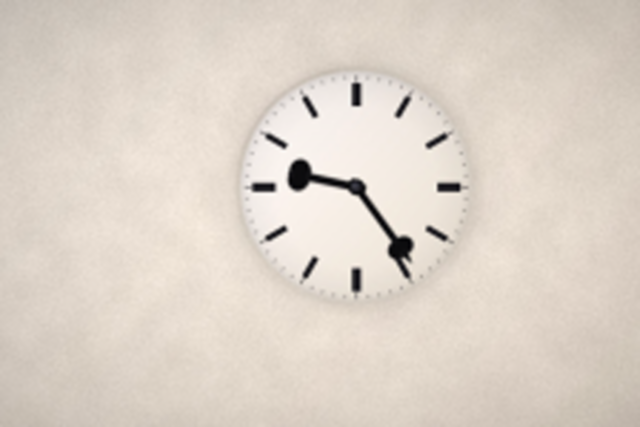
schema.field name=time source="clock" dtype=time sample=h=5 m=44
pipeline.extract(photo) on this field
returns h=9 m=24
